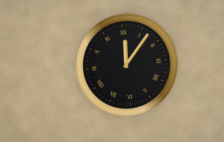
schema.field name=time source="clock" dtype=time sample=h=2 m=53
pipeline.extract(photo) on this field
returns h=12 m=7
